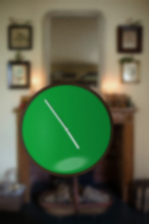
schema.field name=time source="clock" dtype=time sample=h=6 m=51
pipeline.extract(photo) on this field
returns h=4 m=54
